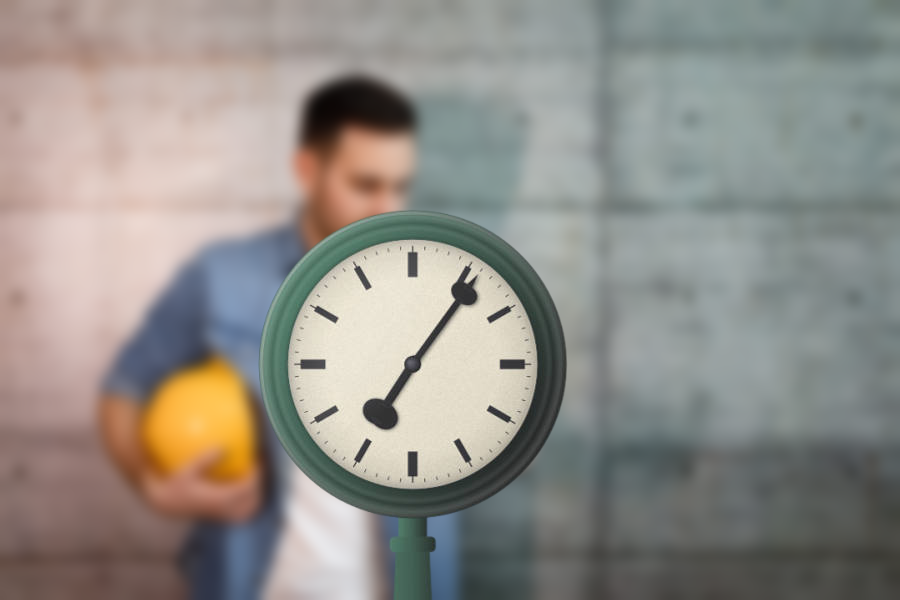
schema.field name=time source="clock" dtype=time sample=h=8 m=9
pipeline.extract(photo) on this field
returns h=7 m=6
